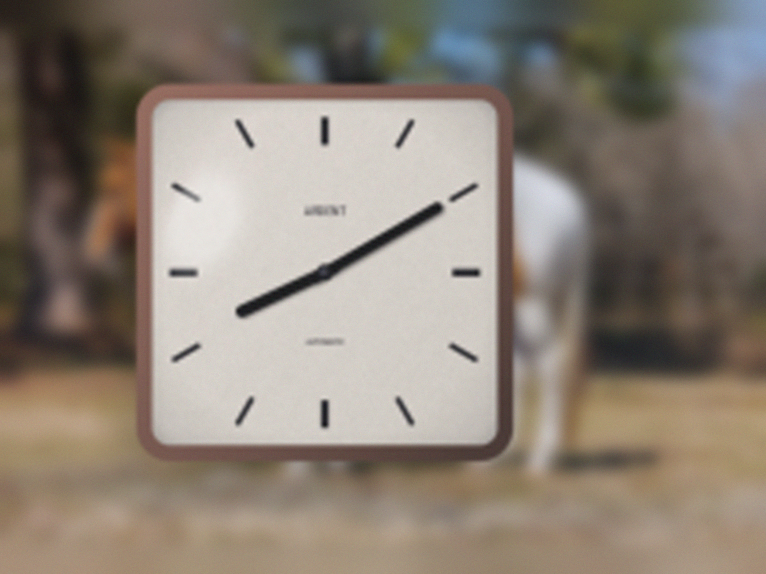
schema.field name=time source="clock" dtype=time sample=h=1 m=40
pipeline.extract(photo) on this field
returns h=8 m=10
